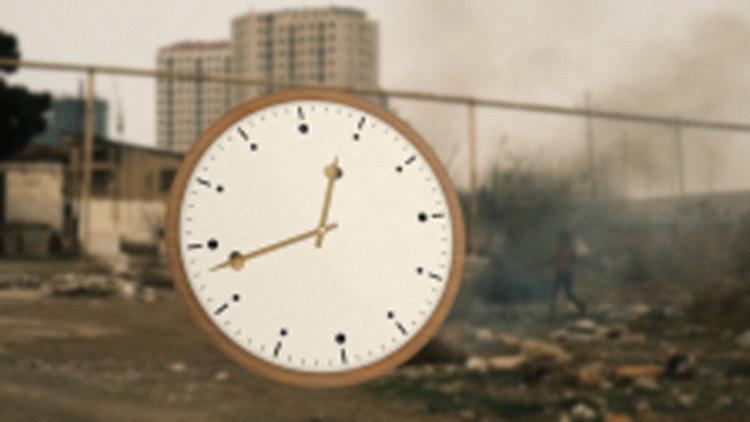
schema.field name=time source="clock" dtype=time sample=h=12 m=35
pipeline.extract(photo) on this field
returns h=12 m=43
